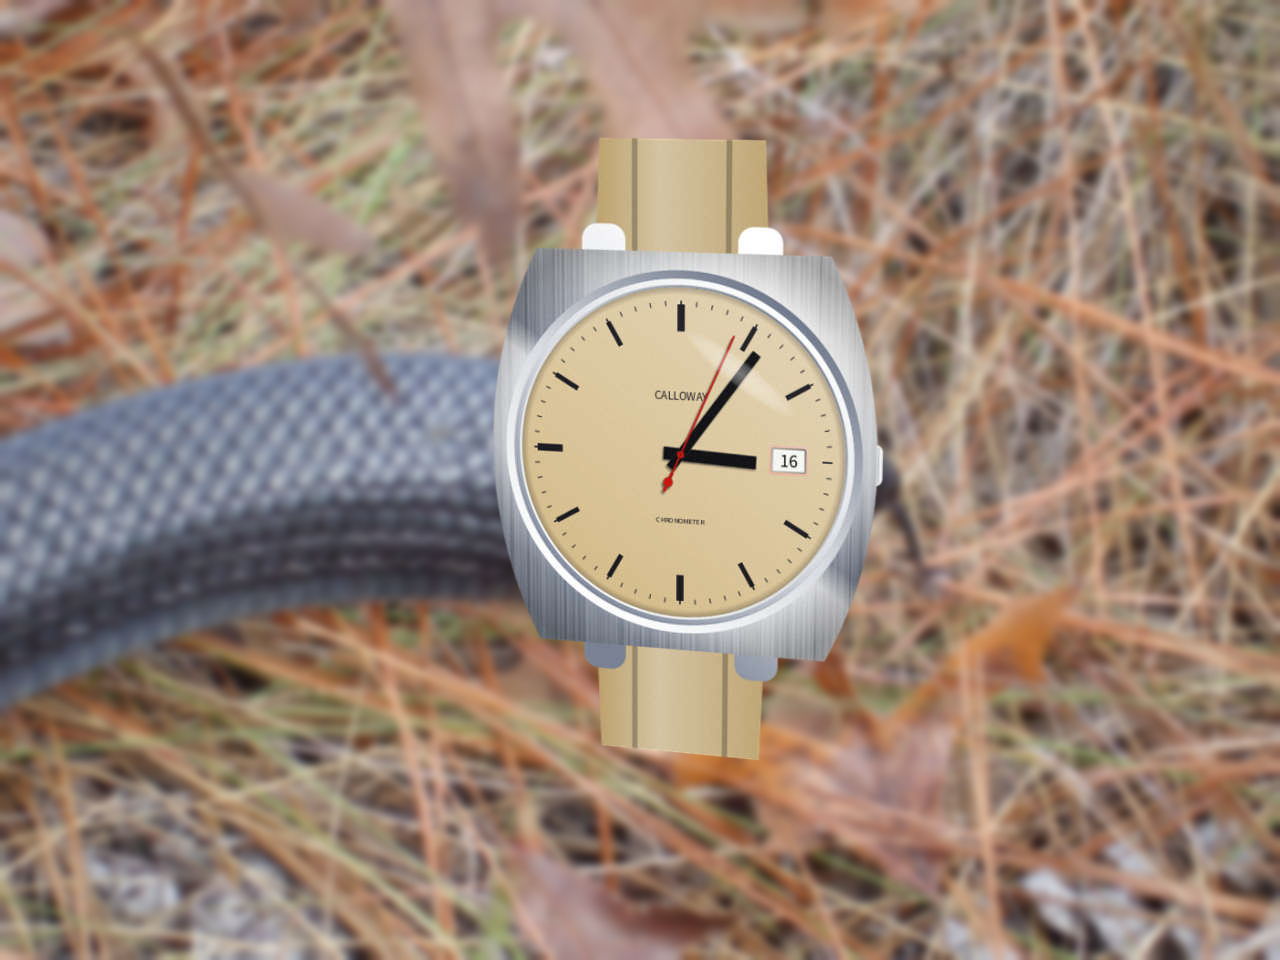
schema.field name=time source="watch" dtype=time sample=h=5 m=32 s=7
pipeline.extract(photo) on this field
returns h=3 m=6 s=4
